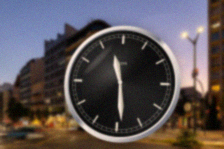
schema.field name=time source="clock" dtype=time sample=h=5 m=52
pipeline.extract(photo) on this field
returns h=11 m=29
